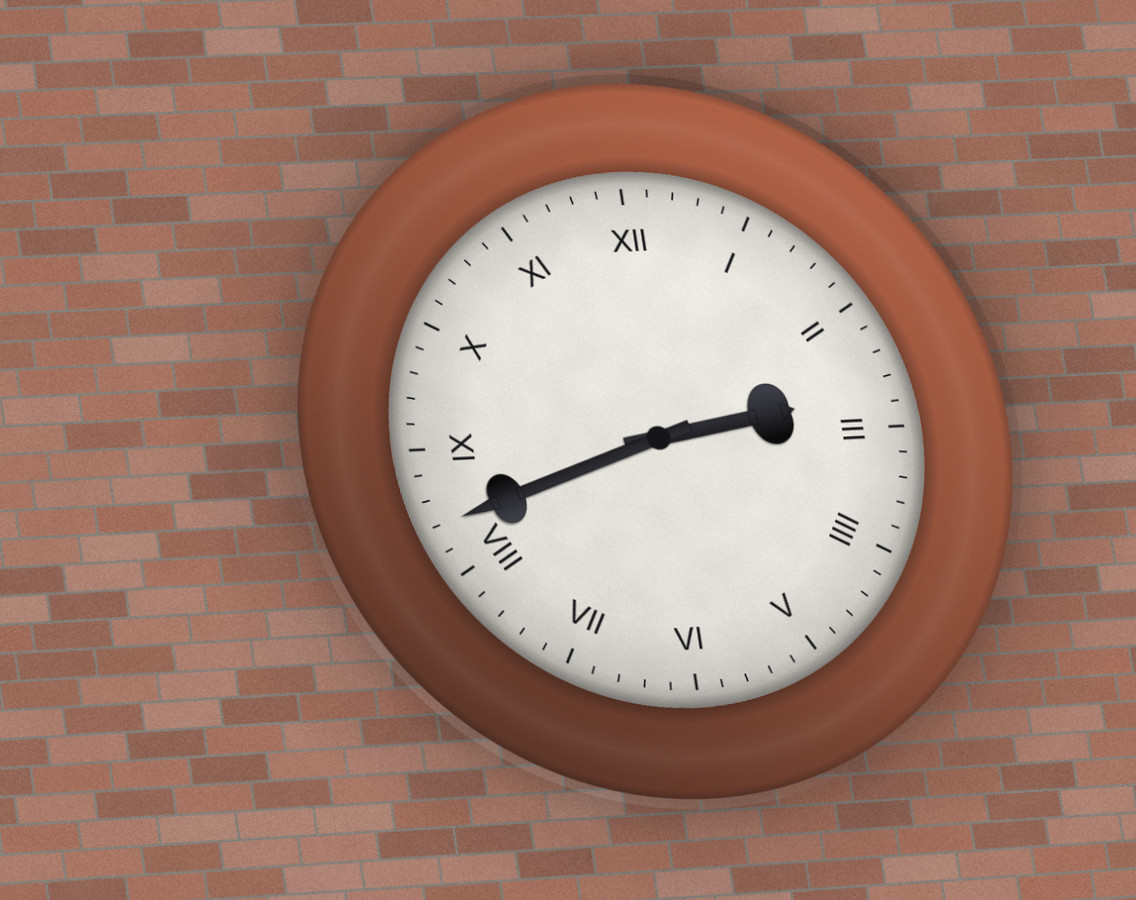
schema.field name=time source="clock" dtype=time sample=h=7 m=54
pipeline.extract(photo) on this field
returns h=2 m=42
